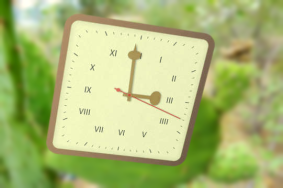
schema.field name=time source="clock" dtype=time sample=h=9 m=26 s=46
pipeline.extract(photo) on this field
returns h=2 m=59 s=18
